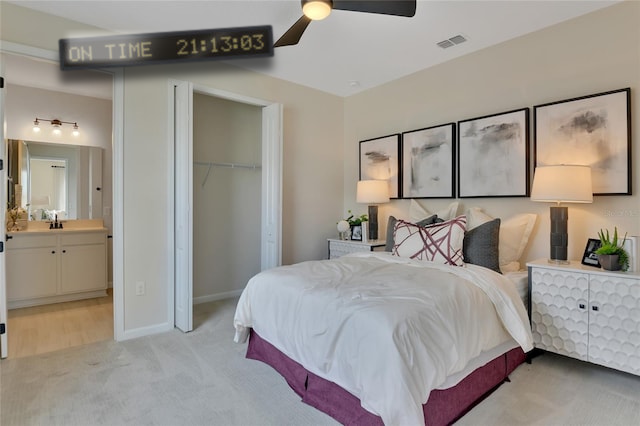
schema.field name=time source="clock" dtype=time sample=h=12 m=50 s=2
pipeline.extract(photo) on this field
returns h=21 m=13 s=3
